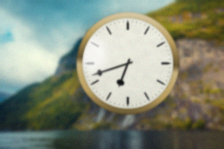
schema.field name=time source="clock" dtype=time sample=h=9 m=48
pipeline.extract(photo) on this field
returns h=6 m=42
